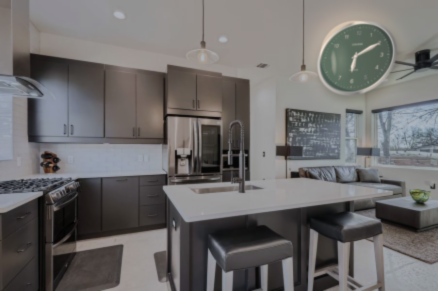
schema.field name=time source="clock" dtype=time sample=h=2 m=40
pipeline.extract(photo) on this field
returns h=6 m=10
